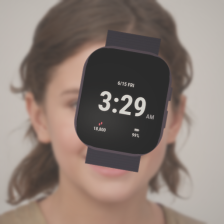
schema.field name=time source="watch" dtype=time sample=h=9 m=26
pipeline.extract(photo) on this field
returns h=3 m=29
